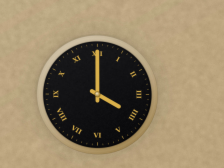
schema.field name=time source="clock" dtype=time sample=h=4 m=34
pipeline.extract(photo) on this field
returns h=4 m=0
